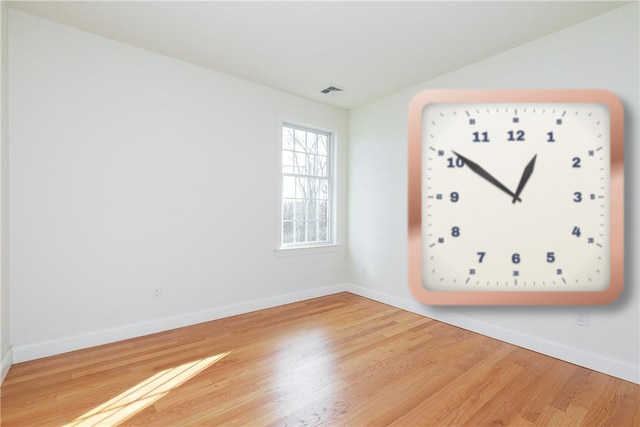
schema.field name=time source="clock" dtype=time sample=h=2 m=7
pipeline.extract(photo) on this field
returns h=12 m=51
